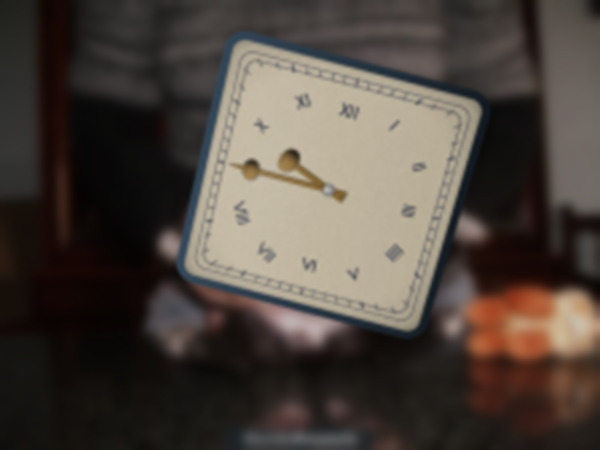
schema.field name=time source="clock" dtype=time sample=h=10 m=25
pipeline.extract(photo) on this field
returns h=9 m=45
